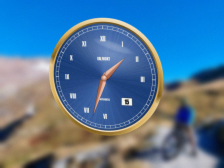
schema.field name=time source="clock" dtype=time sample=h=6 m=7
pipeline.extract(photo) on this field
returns h=1 m=33
